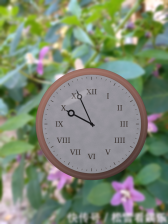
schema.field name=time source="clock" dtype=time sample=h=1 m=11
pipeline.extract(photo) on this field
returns h=9 m=56
